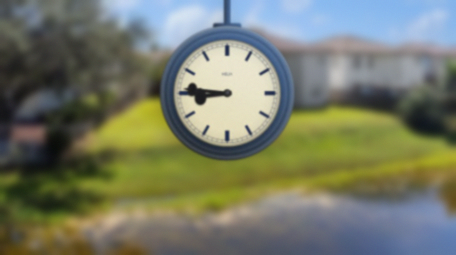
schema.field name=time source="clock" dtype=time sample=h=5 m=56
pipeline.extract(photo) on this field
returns h=8 m=46
